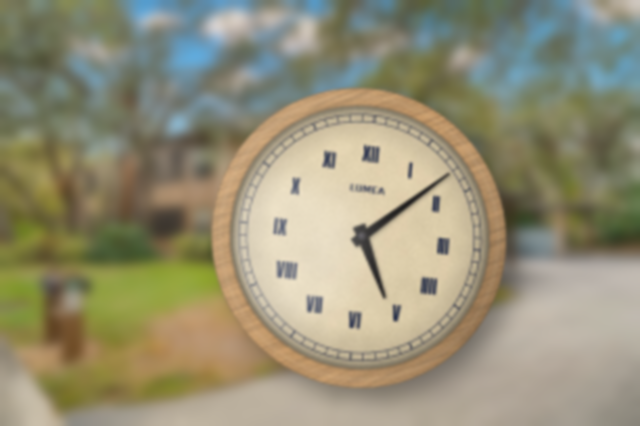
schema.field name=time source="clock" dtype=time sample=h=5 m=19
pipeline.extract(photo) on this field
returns h=5 m=8
